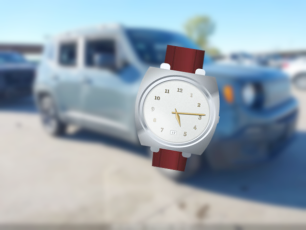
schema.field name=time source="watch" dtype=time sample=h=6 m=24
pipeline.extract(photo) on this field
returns h=5 m=14
